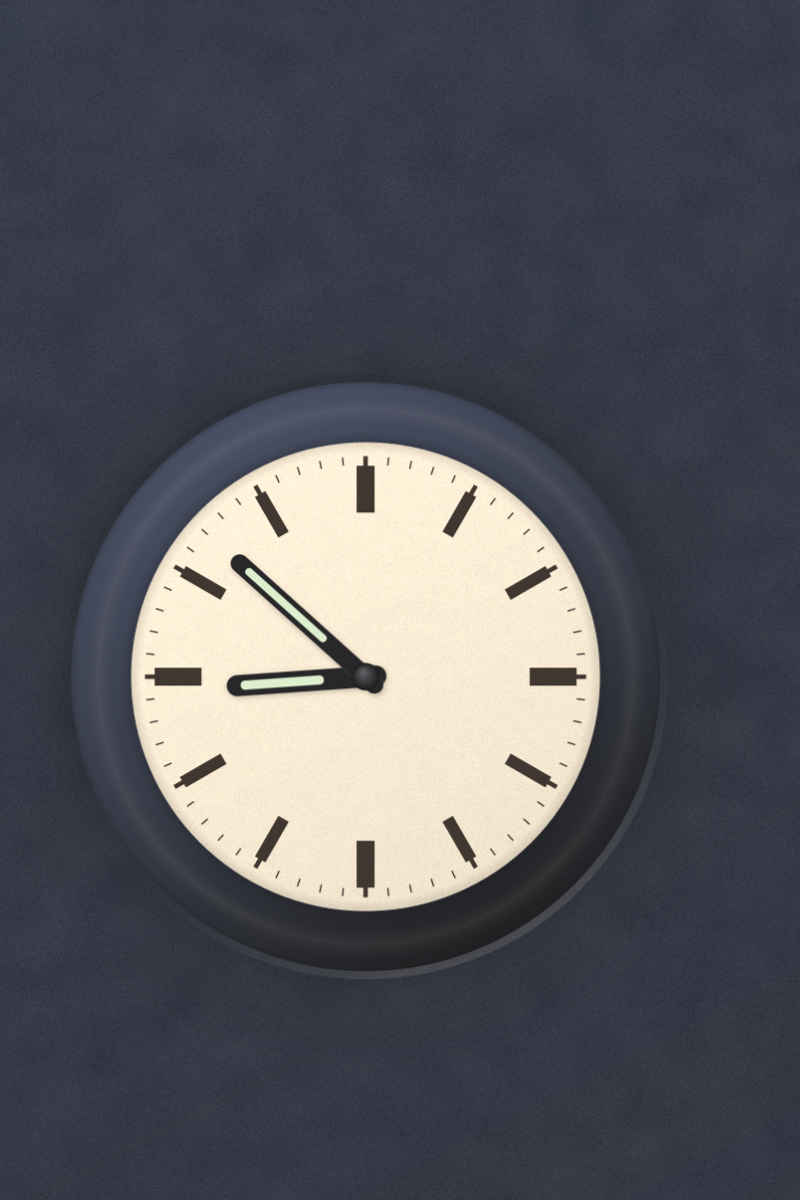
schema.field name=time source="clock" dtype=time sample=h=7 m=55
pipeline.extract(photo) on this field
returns h=8 m=52
